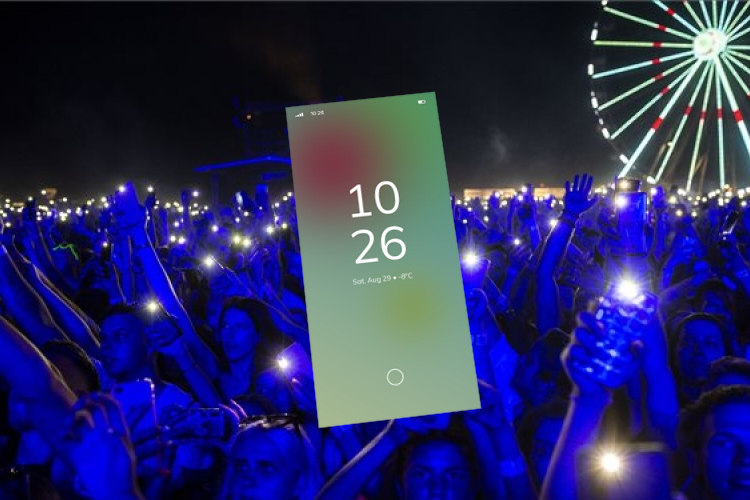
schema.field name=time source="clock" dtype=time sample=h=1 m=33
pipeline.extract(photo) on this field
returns h=10 m=26
